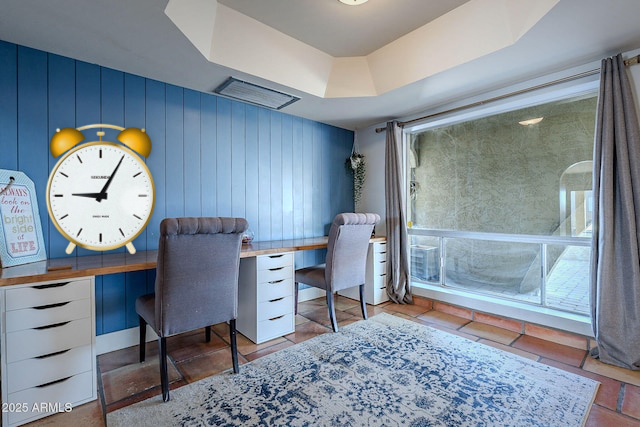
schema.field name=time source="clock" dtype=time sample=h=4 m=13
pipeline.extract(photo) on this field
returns h=9 m=5
